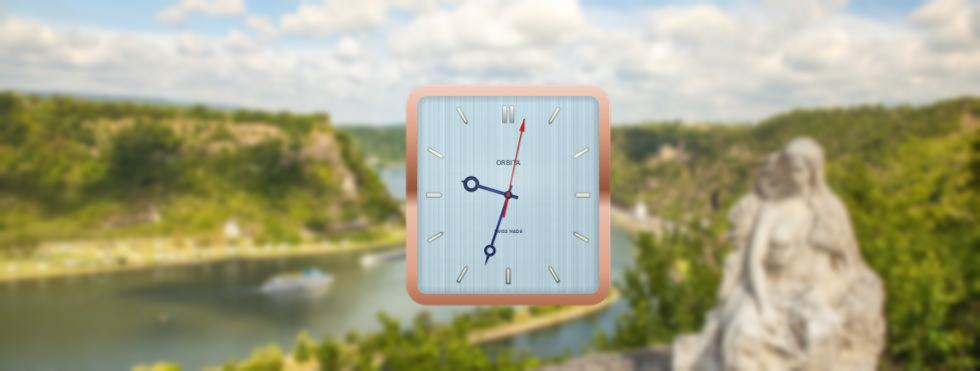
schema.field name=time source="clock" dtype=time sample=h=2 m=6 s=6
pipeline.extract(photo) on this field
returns h=9 m=33 s=2
